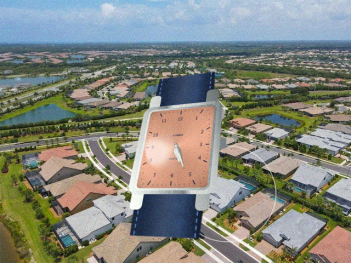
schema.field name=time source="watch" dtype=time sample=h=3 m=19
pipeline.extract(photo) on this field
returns h=5 m=26
